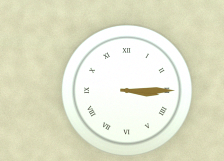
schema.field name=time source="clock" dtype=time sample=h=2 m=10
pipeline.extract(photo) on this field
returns h=3 m=15
